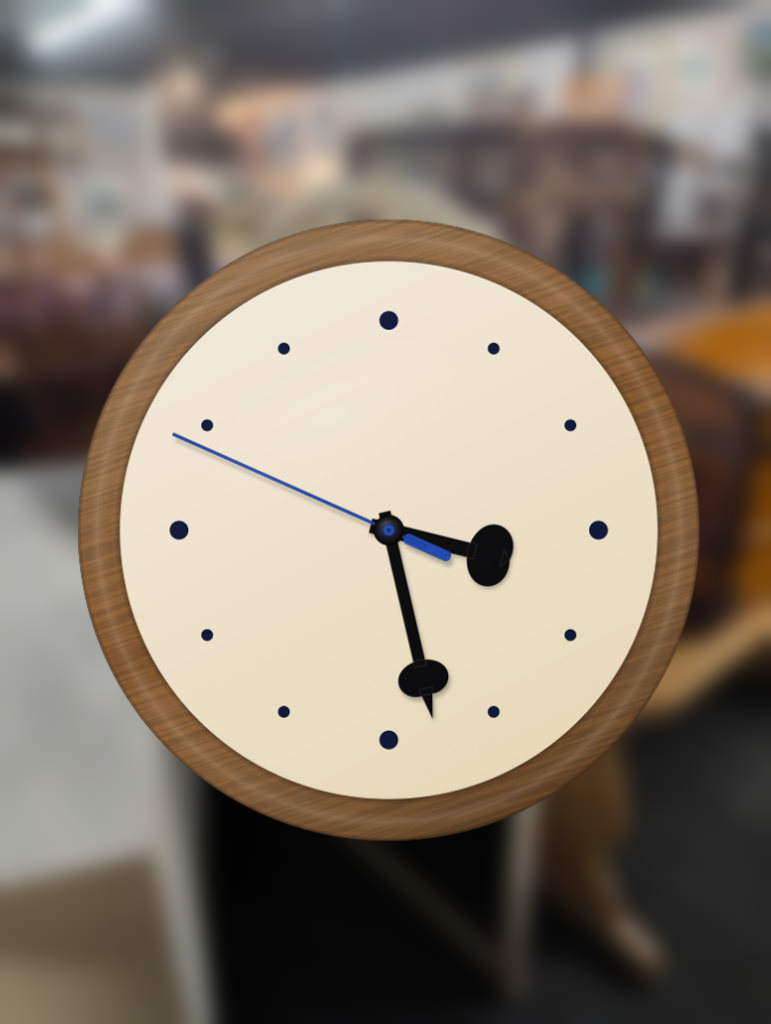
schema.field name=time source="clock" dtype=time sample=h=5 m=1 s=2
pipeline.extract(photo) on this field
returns h=3 m=27 s=49
